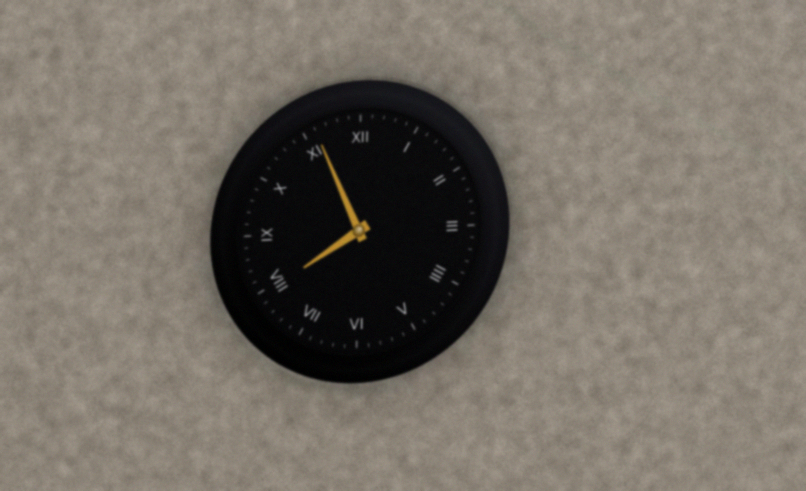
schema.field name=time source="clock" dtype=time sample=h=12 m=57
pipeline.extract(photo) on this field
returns h=7 m=56
